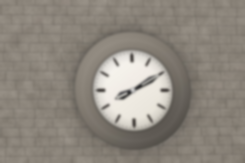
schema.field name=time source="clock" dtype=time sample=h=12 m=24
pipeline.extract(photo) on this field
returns h=8 m=10
